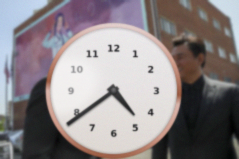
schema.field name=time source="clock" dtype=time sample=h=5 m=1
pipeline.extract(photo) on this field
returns h=4 m=39
